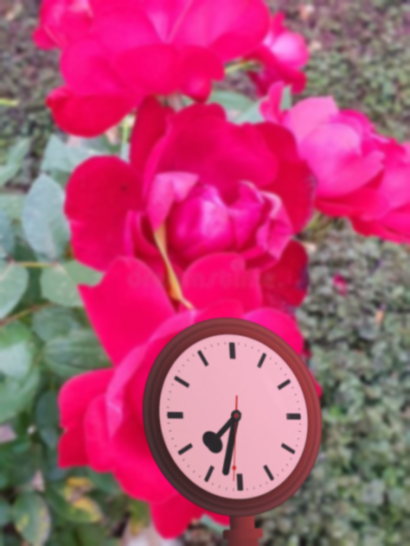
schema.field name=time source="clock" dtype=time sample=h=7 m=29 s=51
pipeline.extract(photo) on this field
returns h=7 m=32 s=31
